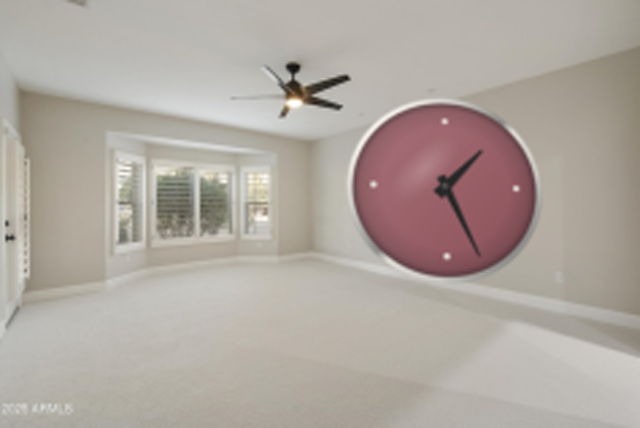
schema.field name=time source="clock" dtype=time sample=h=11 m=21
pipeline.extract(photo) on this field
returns h=1 m=26
